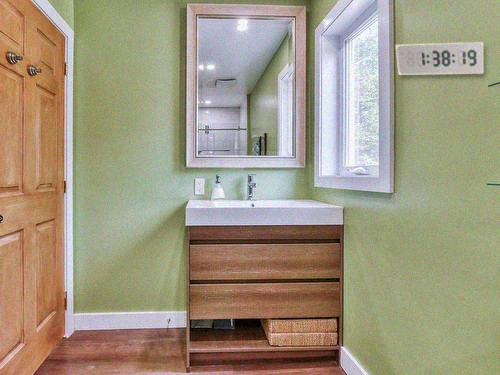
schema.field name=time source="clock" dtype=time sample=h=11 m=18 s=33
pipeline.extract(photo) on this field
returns h=1 m=38 s=19
